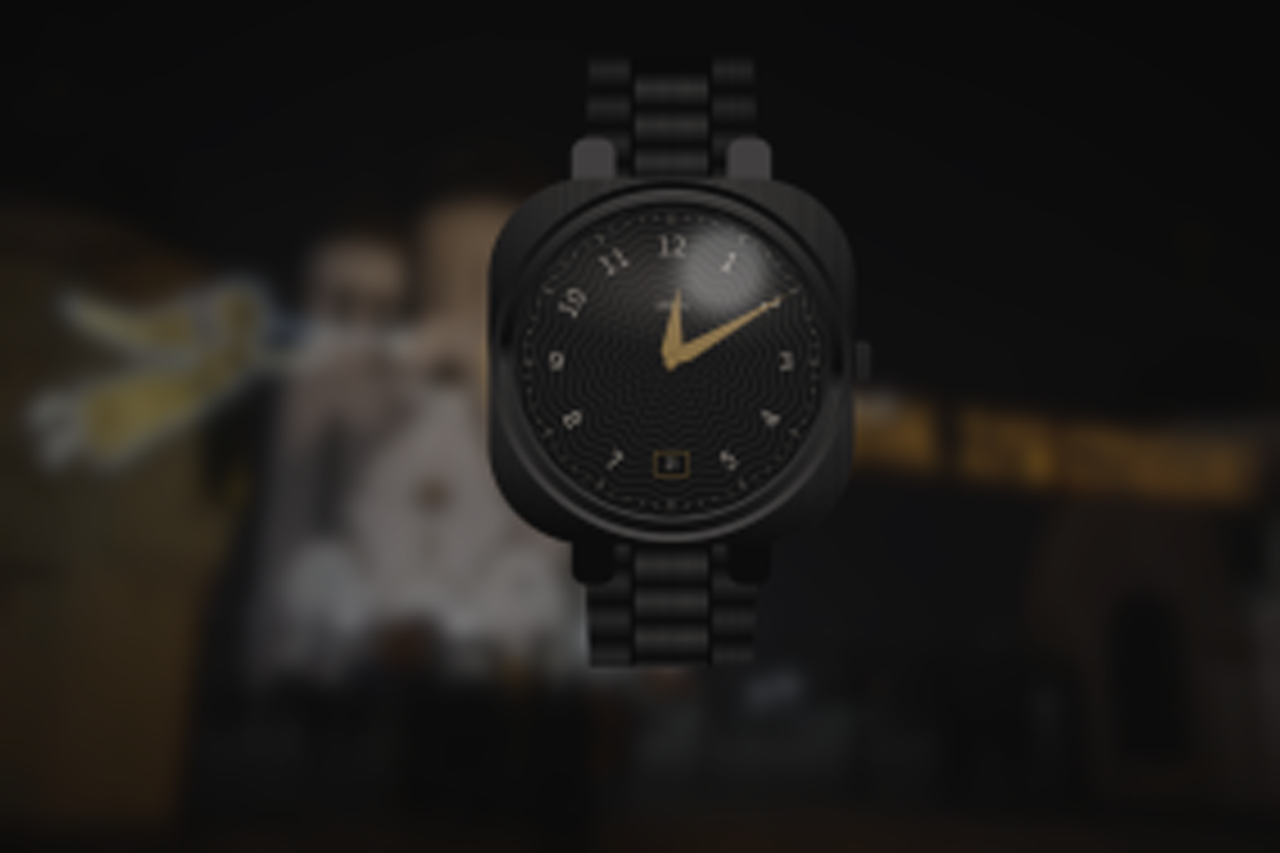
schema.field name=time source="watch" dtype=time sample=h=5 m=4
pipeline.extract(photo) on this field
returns h=12 m=10
